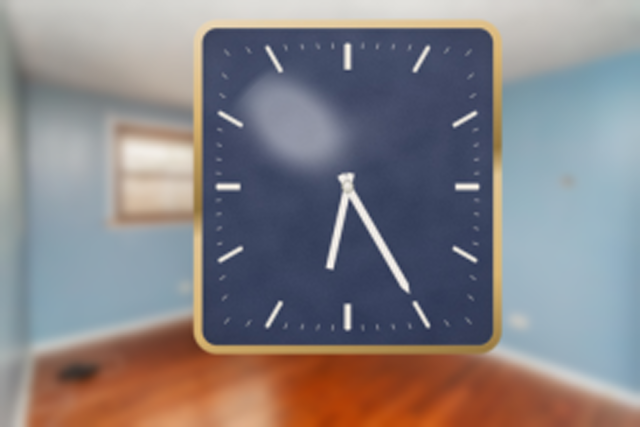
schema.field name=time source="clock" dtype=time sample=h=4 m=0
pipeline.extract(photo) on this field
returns h=6 m=25
